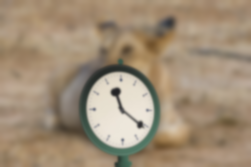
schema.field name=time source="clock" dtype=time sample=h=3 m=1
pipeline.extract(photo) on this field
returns h=11 m=21
